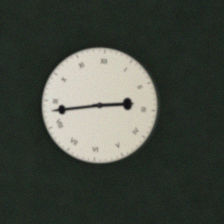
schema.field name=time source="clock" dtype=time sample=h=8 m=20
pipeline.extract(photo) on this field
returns h=2 m=43
